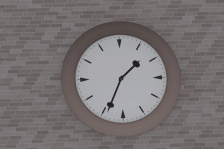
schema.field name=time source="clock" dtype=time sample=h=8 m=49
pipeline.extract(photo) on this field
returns h=1 m=34
